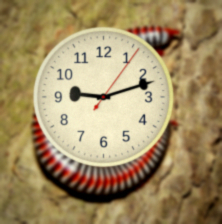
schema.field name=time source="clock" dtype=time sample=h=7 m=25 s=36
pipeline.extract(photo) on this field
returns h=9 m=12 s=6
